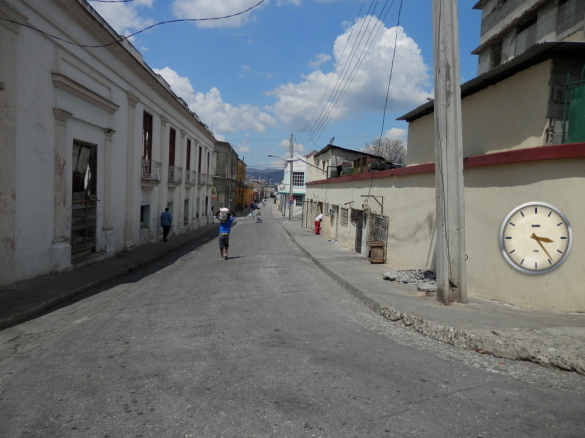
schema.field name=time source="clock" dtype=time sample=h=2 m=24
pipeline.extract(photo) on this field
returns h=3 m=24
